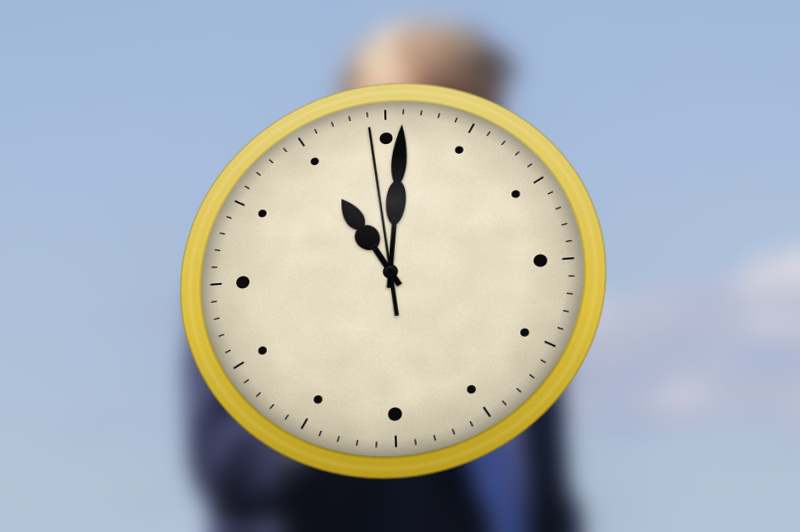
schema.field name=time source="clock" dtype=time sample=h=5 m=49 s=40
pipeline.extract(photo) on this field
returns h=11 m=0 s=59
